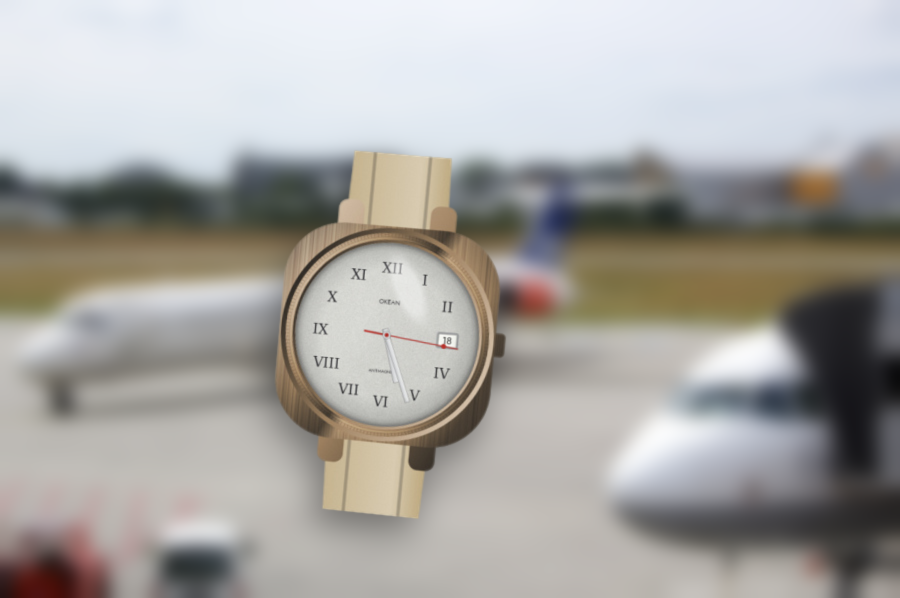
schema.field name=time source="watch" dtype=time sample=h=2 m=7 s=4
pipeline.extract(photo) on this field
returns h=5 m=26 s=16
